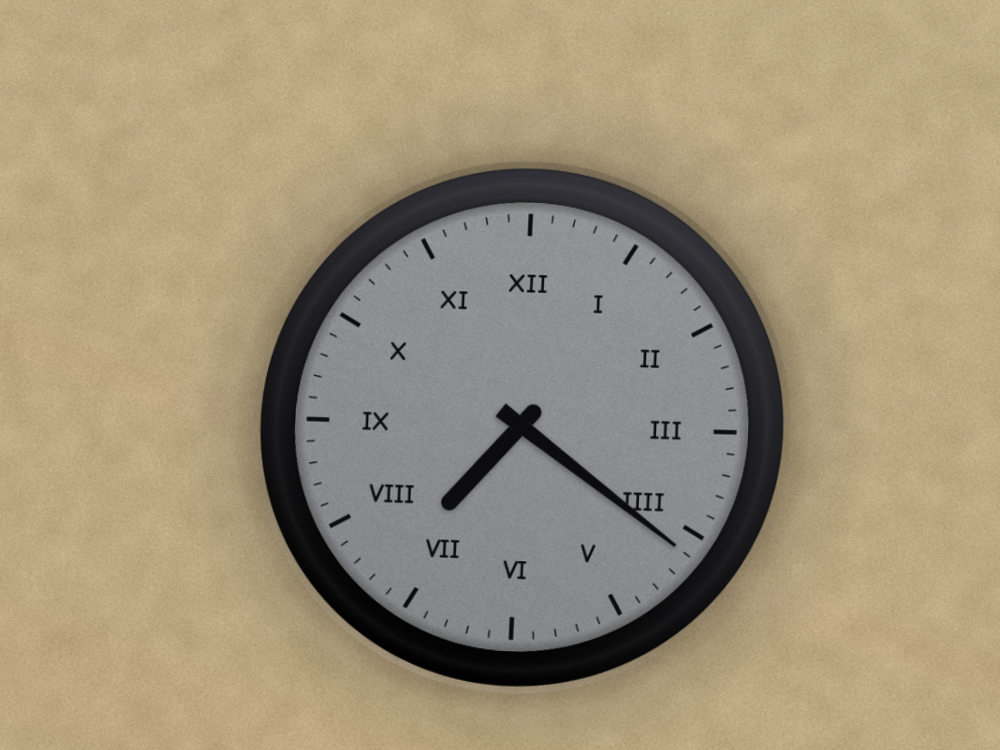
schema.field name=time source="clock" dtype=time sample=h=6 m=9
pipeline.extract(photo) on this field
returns h=7 m=21
